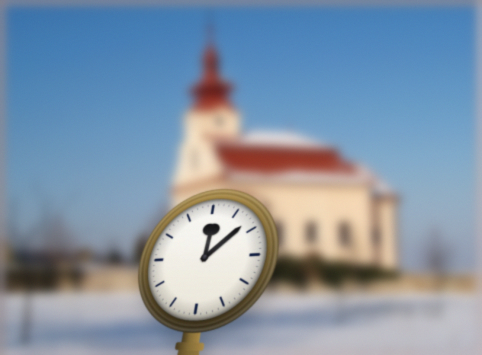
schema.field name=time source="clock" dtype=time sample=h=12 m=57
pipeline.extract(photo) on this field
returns h=12 m=8
